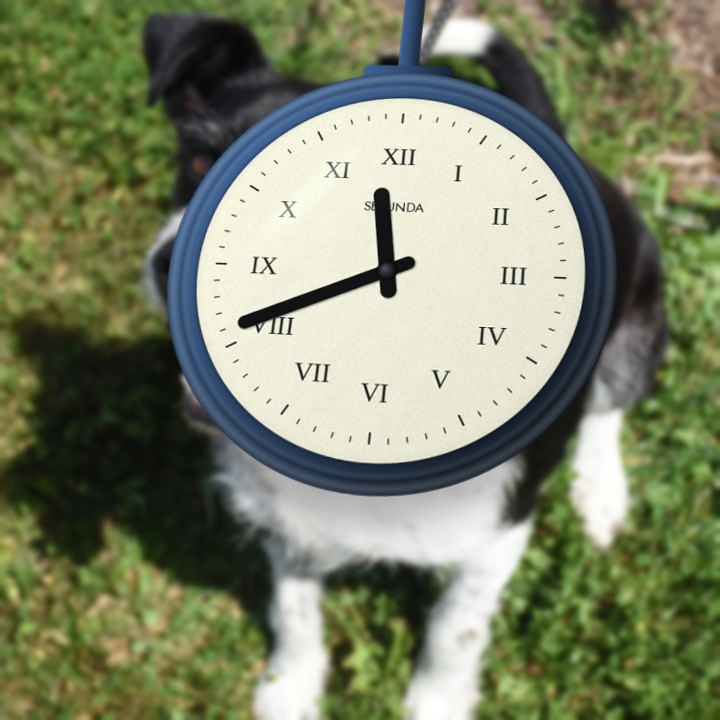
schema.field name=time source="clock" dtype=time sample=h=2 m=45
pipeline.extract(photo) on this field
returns h=11 m=41
